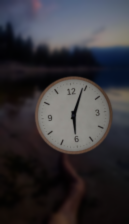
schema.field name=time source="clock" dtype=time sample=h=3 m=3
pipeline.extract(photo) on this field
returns h=6 m=4
